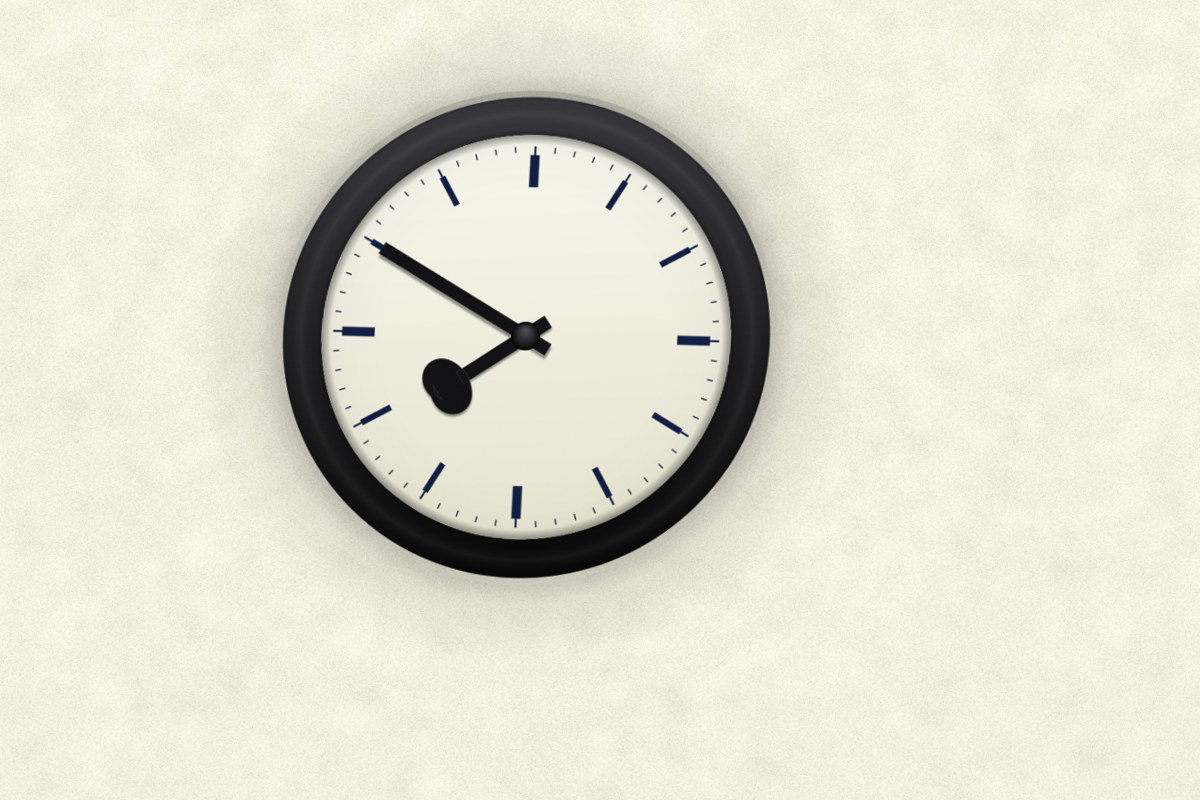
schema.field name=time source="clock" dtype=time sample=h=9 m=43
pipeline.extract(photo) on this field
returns h=7 m=50
